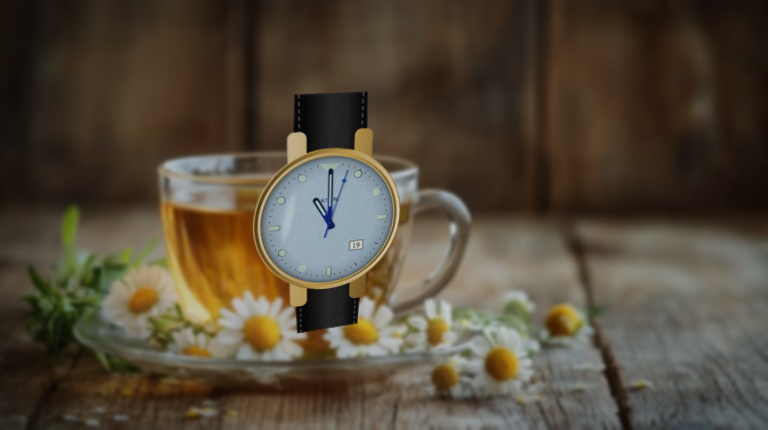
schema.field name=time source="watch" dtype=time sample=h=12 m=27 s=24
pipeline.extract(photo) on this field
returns h=11 m=0 s=3
